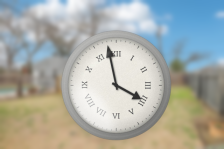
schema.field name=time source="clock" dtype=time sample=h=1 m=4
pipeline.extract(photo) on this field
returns h=3 m=58
